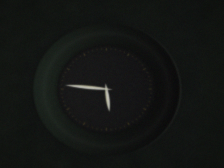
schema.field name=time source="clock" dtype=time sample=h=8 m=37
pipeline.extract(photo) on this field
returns h=5 m=46
